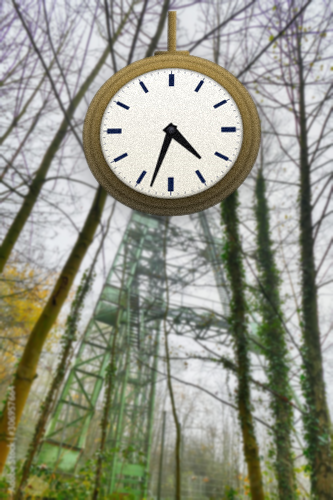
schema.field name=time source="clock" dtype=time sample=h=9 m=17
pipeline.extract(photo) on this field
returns h=4 m=33
